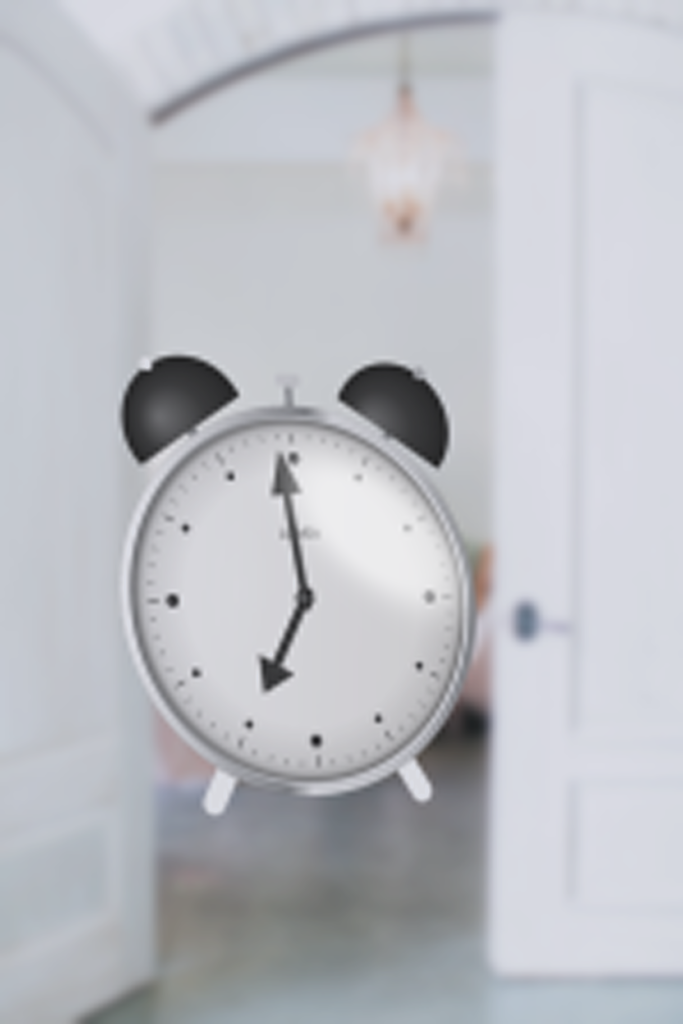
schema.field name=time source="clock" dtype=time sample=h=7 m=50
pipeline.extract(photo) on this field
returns h=6 m=59
